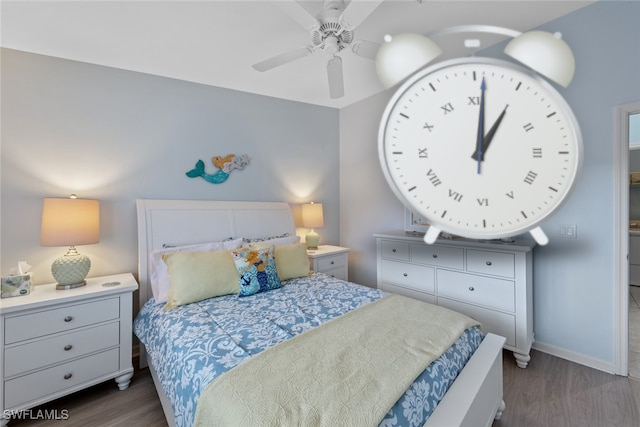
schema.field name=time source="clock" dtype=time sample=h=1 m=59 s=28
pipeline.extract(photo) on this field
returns h=1 m=1 s=1
